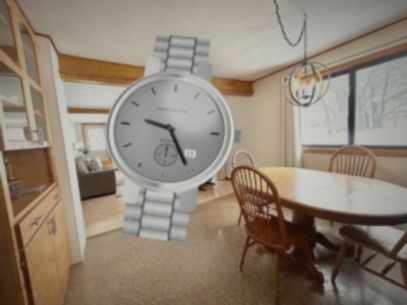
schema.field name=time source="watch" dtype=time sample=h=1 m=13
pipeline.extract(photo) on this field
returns h=9 m=25
